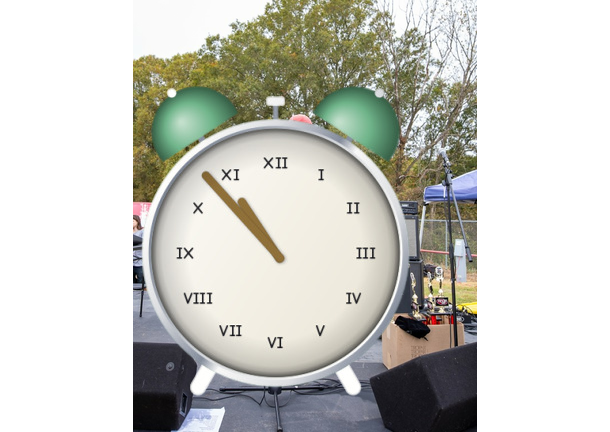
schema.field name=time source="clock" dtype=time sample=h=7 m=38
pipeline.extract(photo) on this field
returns h=10 m=53
